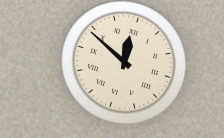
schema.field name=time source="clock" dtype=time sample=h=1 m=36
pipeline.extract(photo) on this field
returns h=11 m=49
